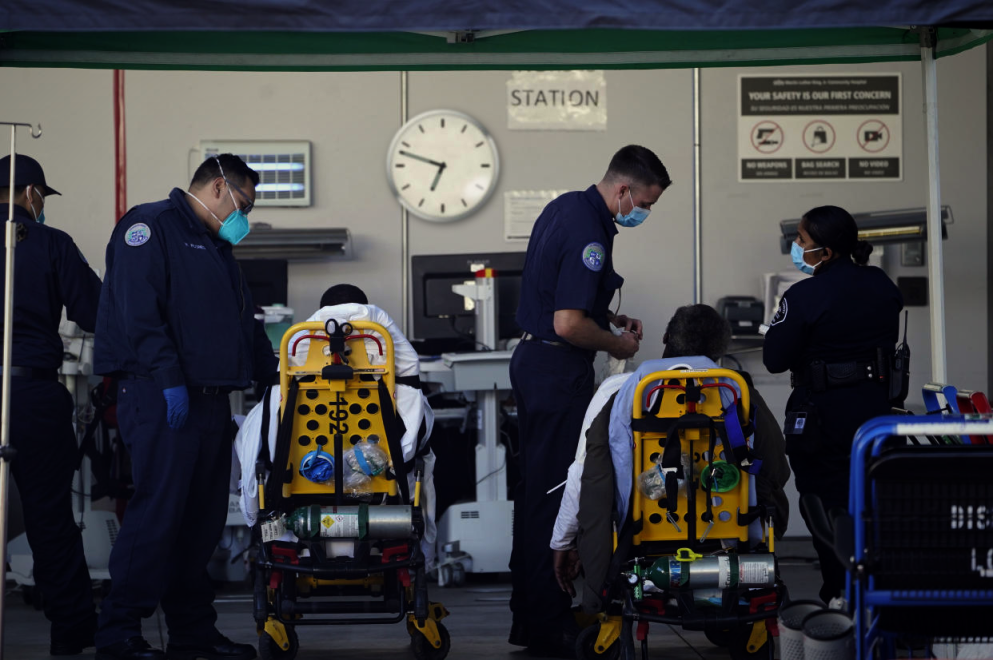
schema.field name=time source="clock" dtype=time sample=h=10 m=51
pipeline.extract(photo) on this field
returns h=6 m=48
